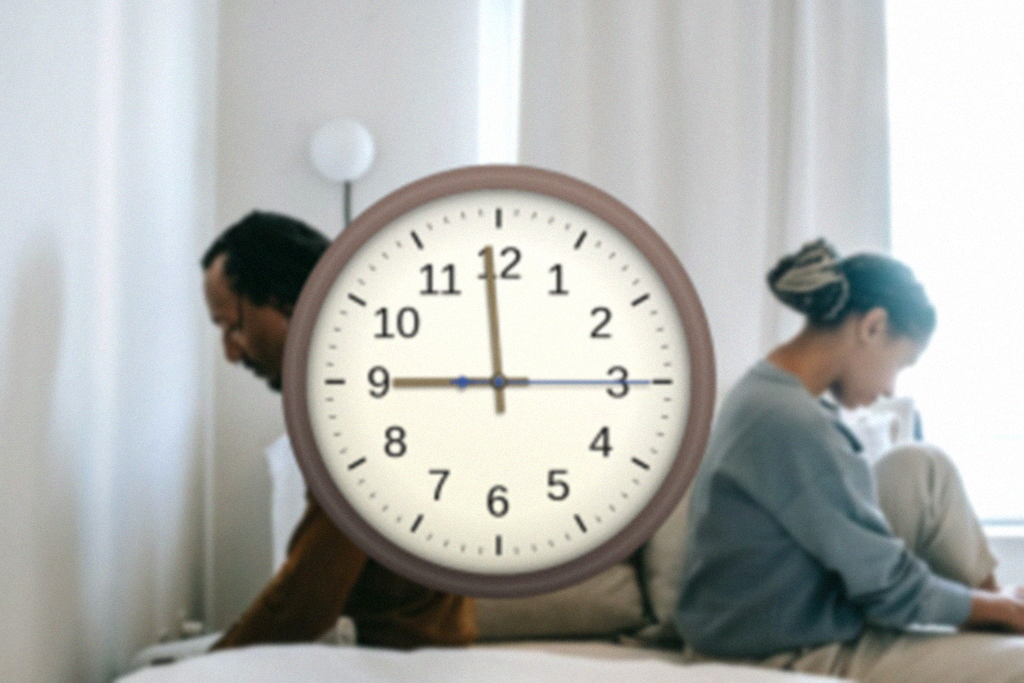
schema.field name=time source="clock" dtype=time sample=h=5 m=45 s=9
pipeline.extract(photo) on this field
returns h=8 m=59 s=15
